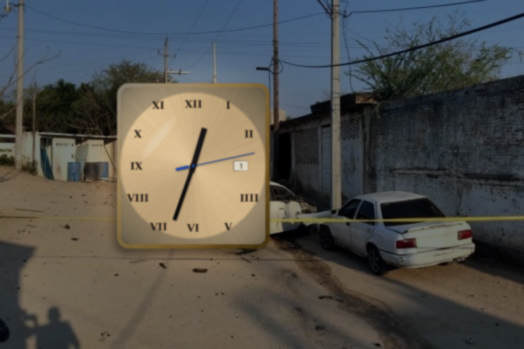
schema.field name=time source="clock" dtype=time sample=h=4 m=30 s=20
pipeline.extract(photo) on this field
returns h=12 m=33 s=13
